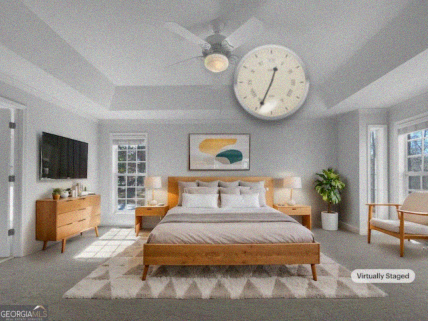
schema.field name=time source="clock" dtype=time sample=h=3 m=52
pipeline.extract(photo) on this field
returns h=12 m=34
